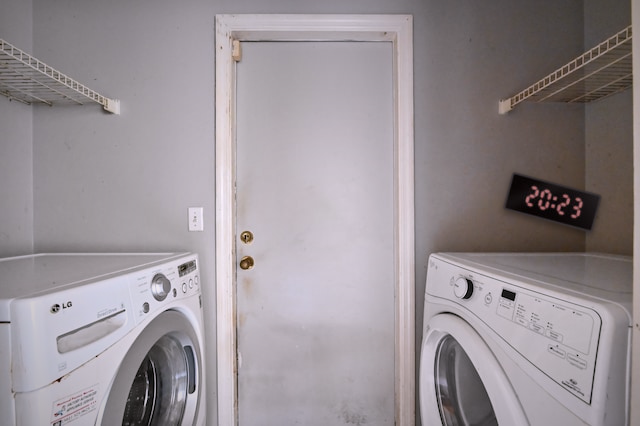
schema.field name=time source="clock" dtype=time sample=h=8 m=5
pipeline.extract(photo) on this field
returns h=20 m=23
